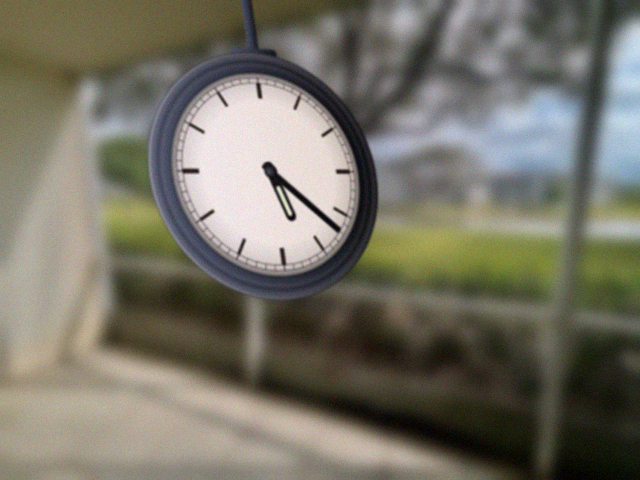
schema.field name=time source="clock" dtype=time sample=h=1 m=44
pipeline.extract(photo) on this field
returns h=5 m=22
